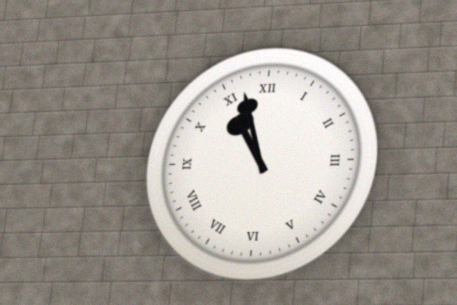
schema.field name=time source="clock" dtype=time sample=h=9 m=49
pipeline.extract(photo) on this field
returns h=10 m=57
